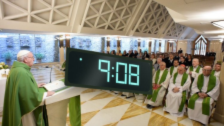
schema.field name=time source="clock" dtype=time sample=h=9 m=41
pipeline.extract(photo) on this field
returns h=9 m=8
